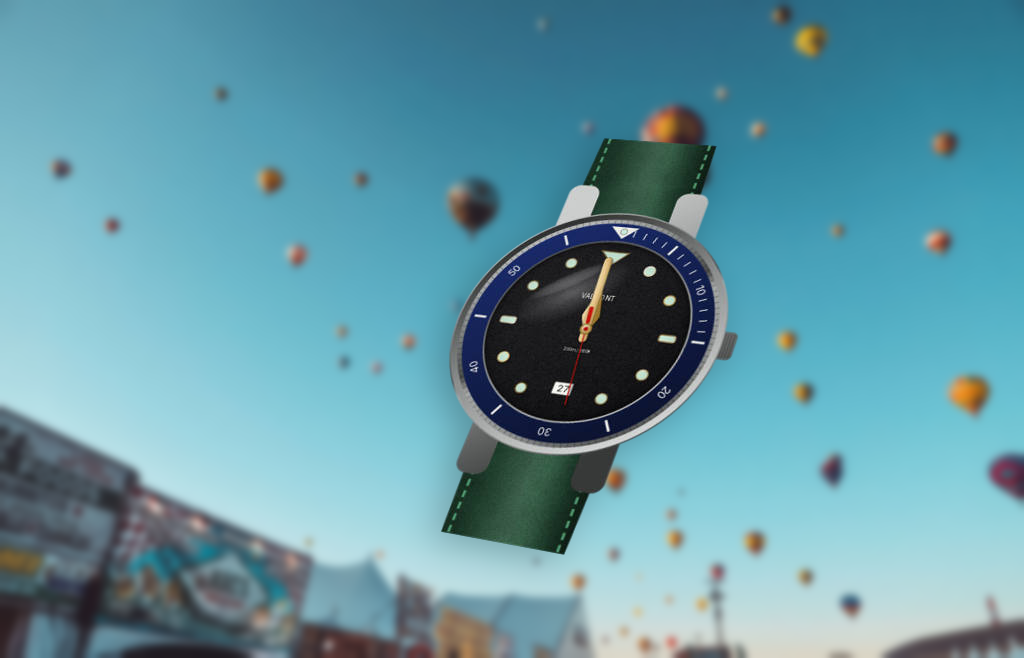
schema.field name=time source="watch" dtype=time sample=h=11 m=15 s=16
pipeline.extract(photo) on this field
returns h=11 m=59 s=29
